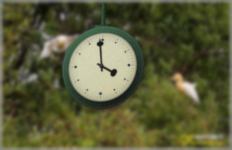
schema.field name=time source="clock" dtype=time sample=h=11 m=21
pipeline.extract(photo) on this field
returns h=3 m=59
